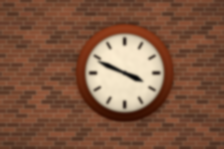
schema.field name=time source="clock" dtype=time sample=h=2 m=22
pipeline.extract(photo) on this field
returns h=3 m=49
